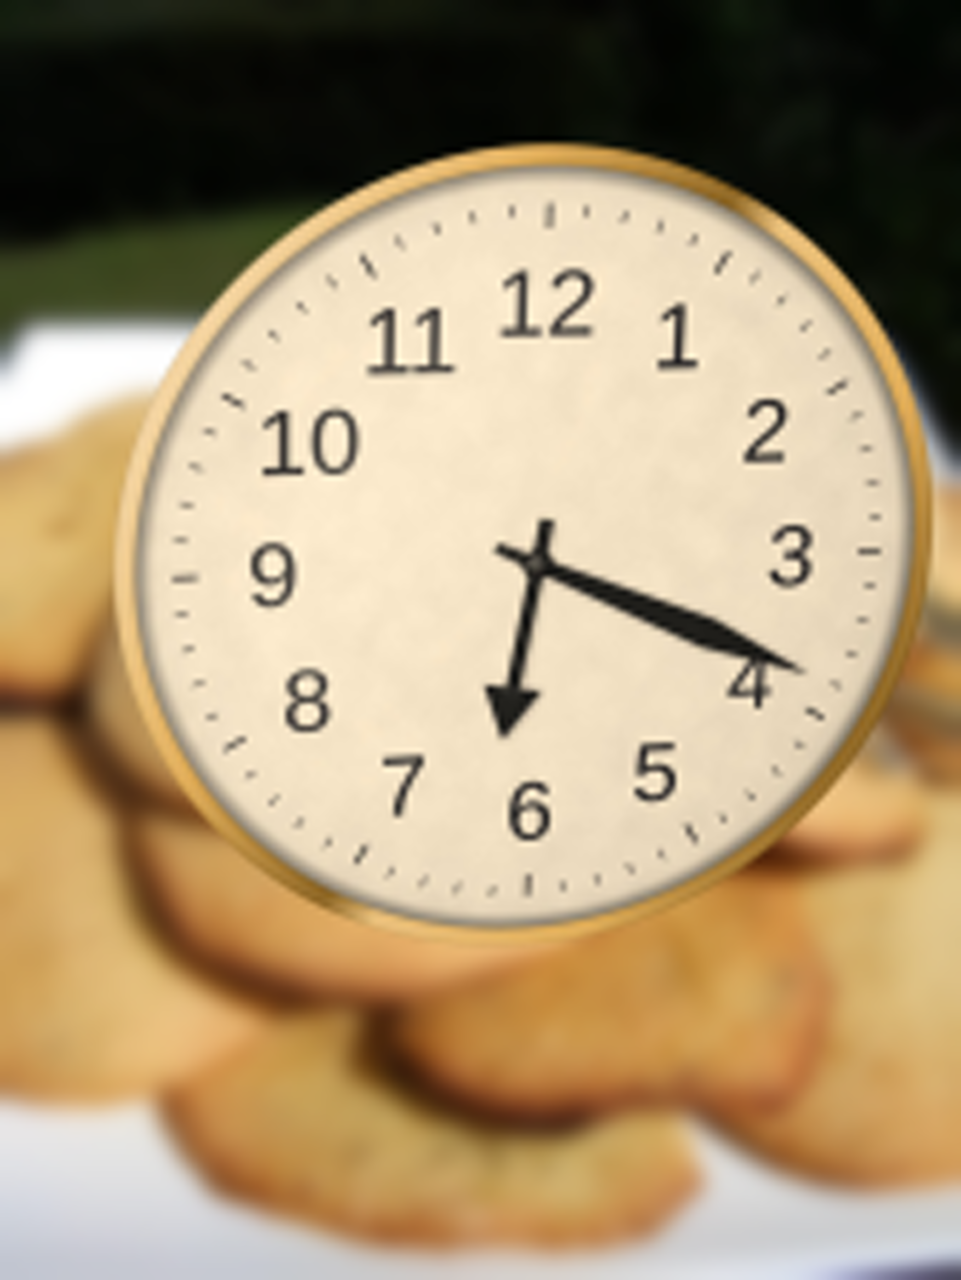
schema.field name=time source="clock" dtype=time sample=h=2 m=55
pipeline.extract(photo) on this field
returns h=6 m=19
